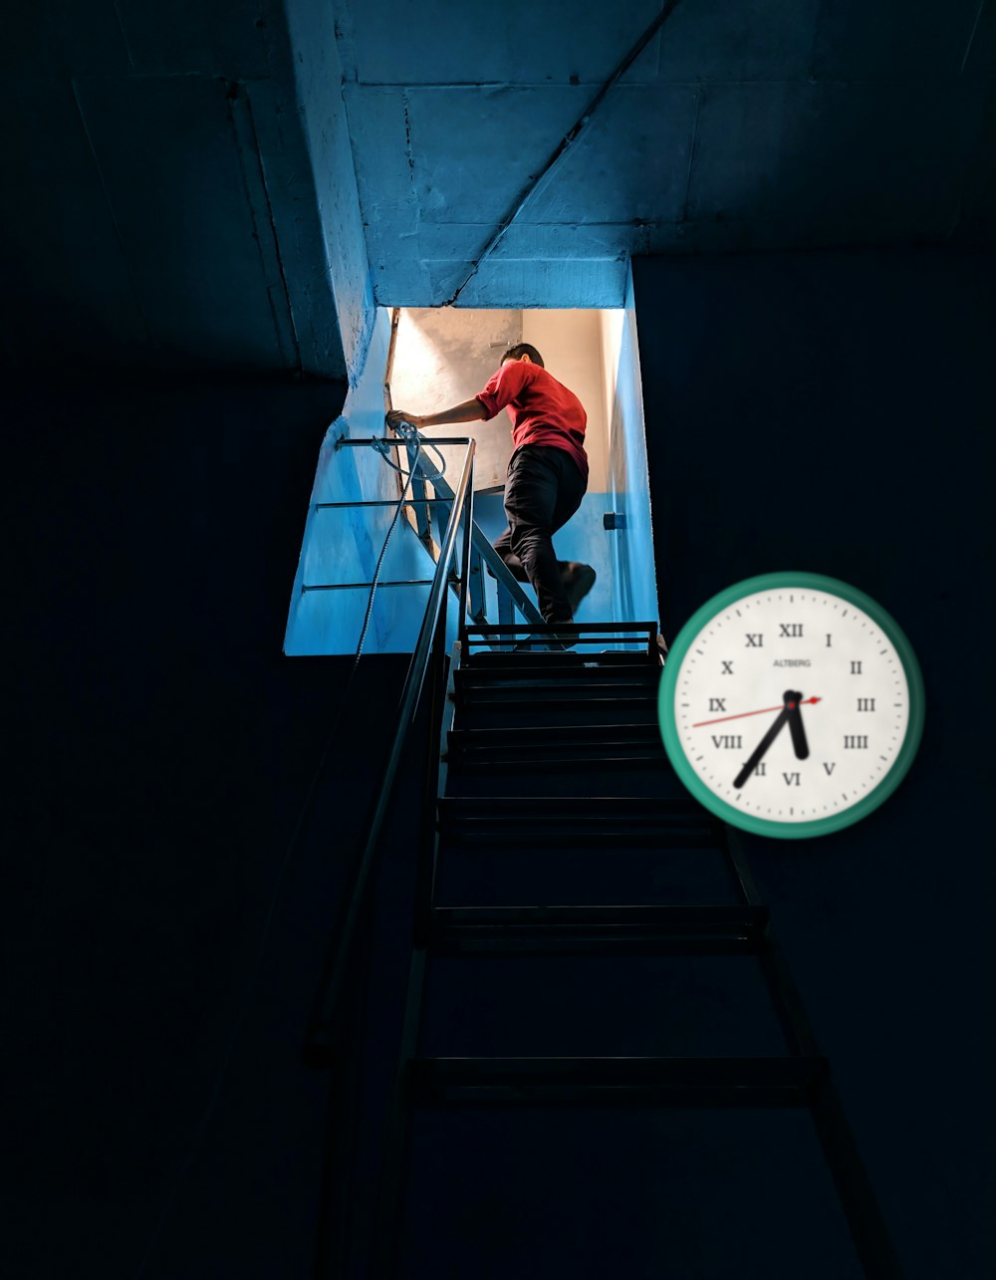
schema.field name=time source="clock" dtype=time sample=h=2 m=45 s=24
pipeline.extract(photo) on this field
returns h=5 m=35 s=43
